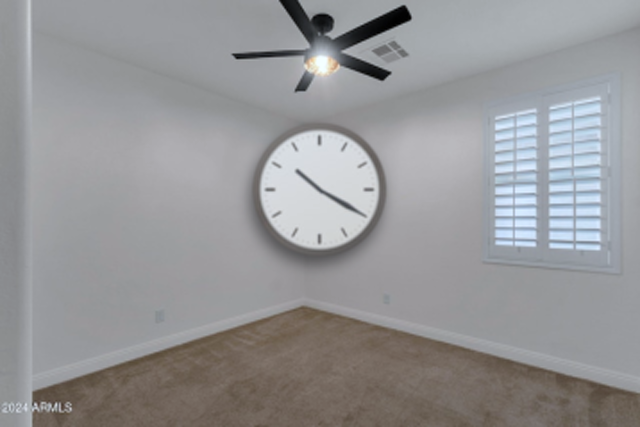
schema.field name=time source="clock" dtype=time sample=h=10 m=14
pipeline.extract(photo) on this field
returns h=10 m=20
